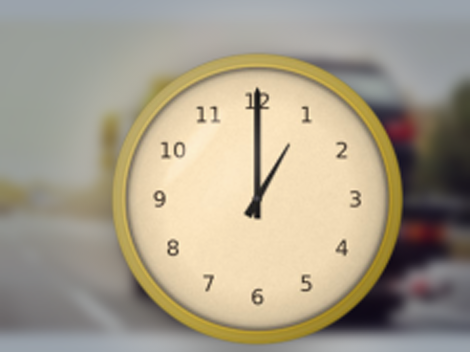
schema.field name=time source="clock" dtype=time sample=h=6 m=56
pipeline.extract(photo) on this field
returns h=1 m=0
